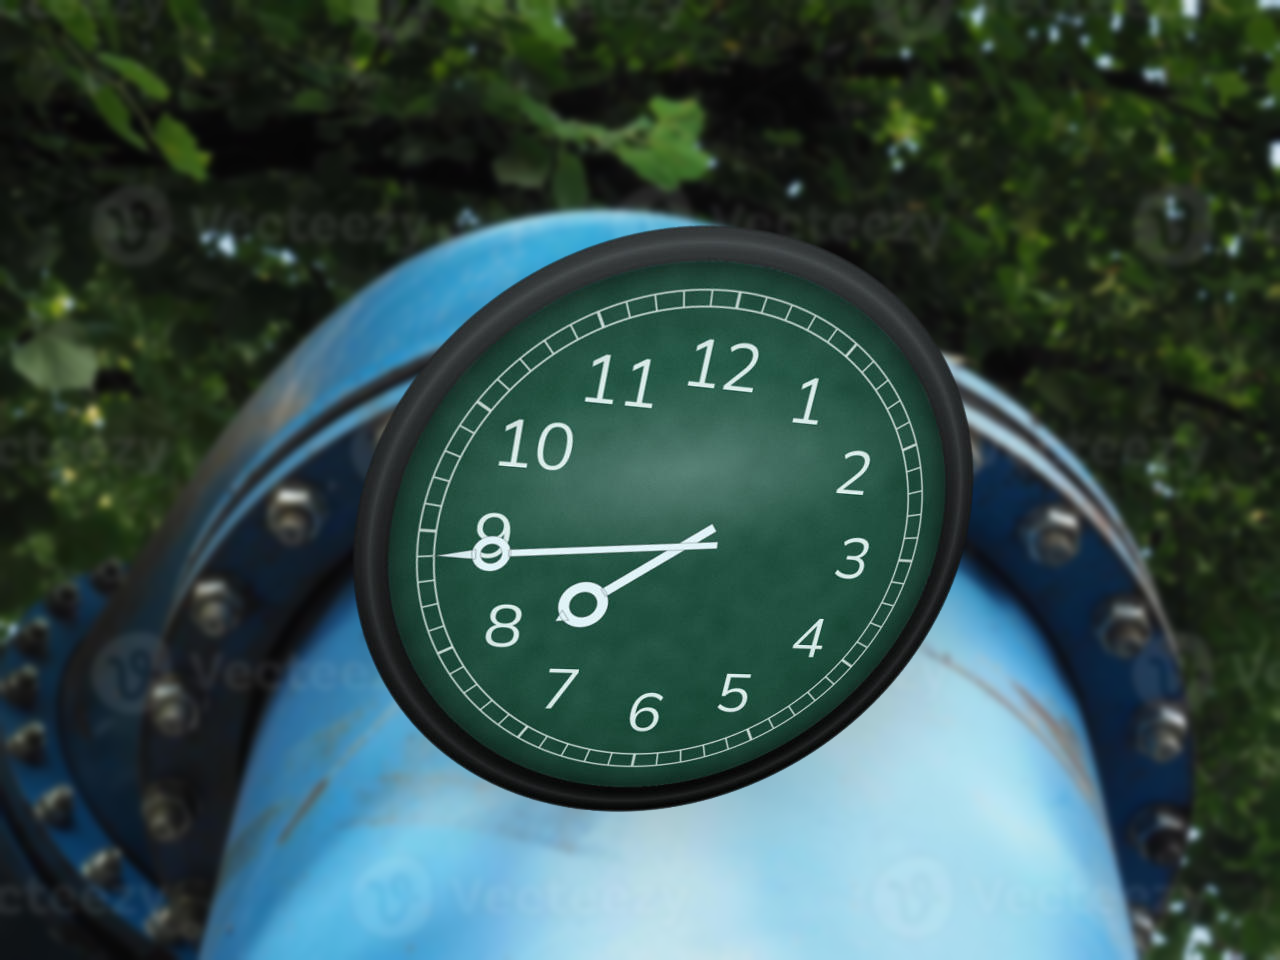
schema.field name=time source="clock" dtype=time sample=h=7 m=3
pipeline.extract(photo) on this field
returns h=7 m=44
